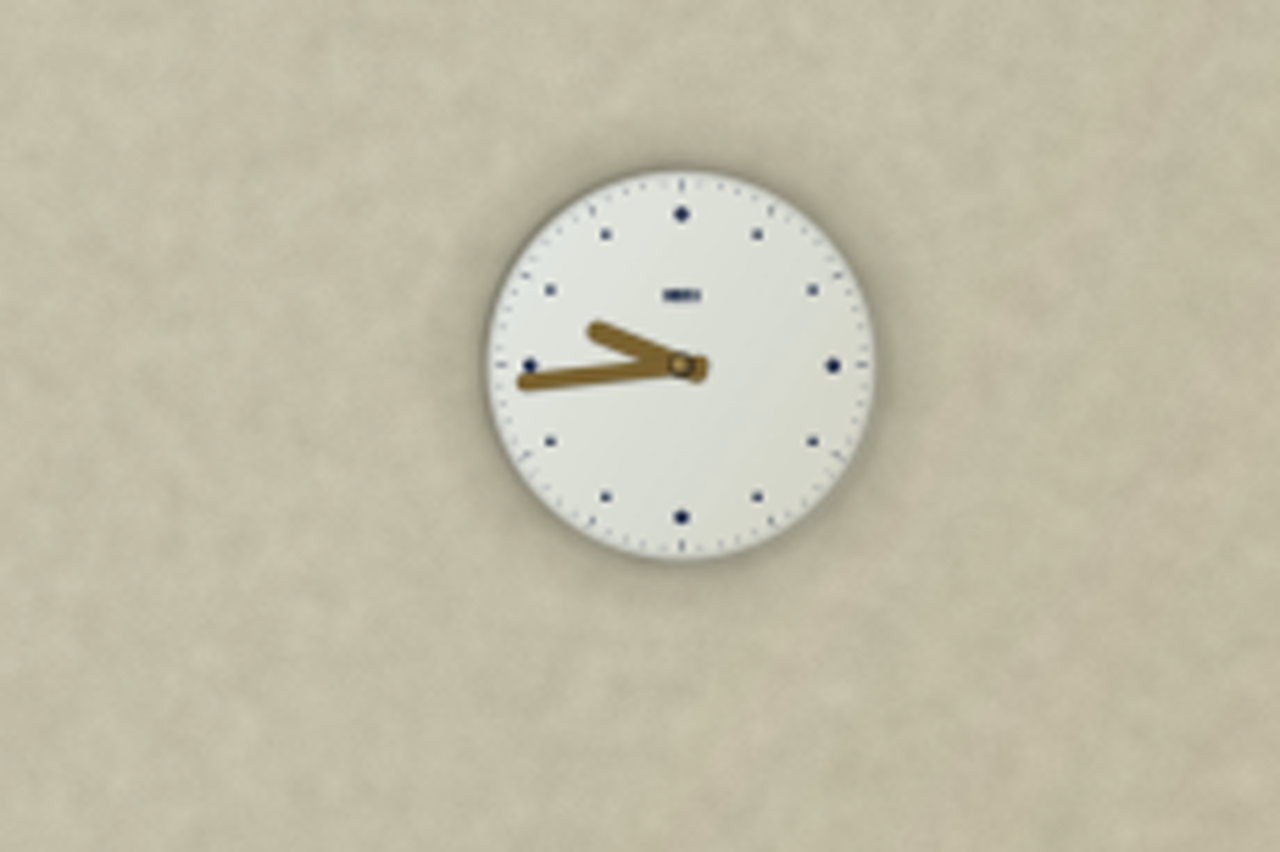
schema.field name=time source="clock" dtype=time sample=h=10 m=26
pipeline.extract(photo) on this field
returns h=9 m=44
